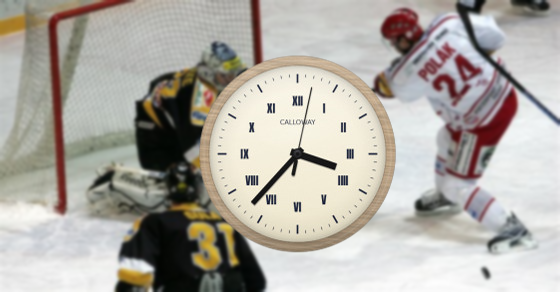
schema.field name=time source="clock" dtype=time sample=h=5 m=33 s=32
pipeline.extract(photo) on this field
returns h=3 m=37 s=2
